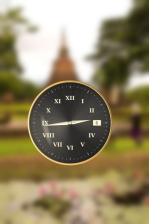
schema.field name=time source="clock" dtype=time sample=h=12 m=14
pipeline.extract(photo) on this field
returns h=2 m=44
